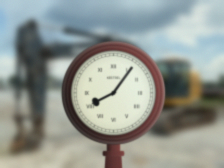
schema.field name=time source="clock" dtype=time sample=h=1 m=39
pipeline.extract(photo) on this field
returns h=8 m=6
